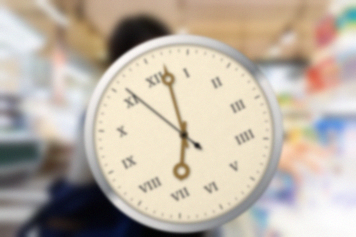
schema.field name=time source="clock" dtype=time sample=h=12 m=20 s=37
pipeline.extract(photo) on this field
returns h=7 m=1 s=56
